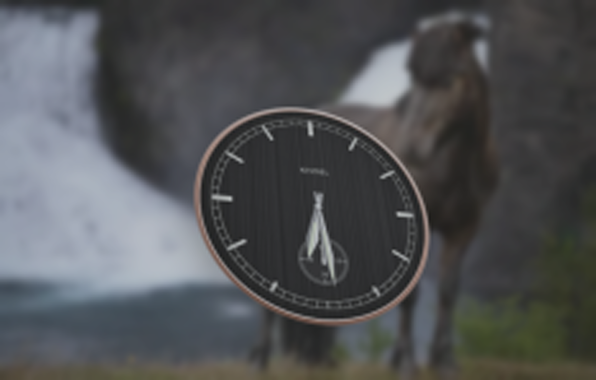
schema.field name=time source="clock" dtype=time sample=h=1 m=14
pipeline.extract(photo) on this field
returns h=6 m=29
